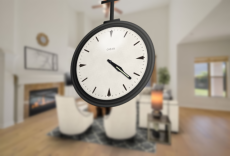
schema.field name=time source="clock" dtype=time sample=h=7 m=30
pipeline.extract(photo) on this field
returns h=4 m=22
